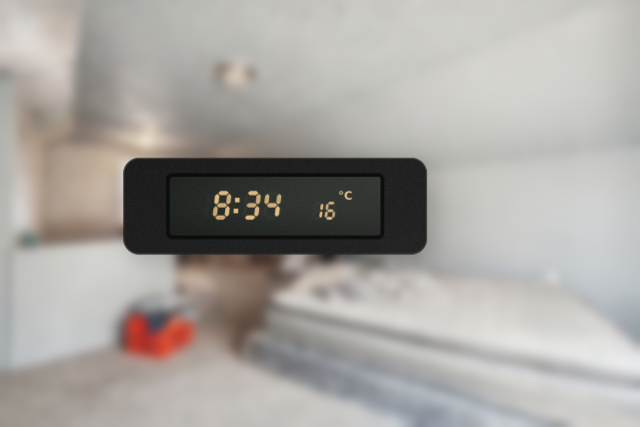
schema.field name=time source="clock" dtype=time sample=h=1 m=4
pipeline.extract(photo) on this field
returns h=8 m=34
